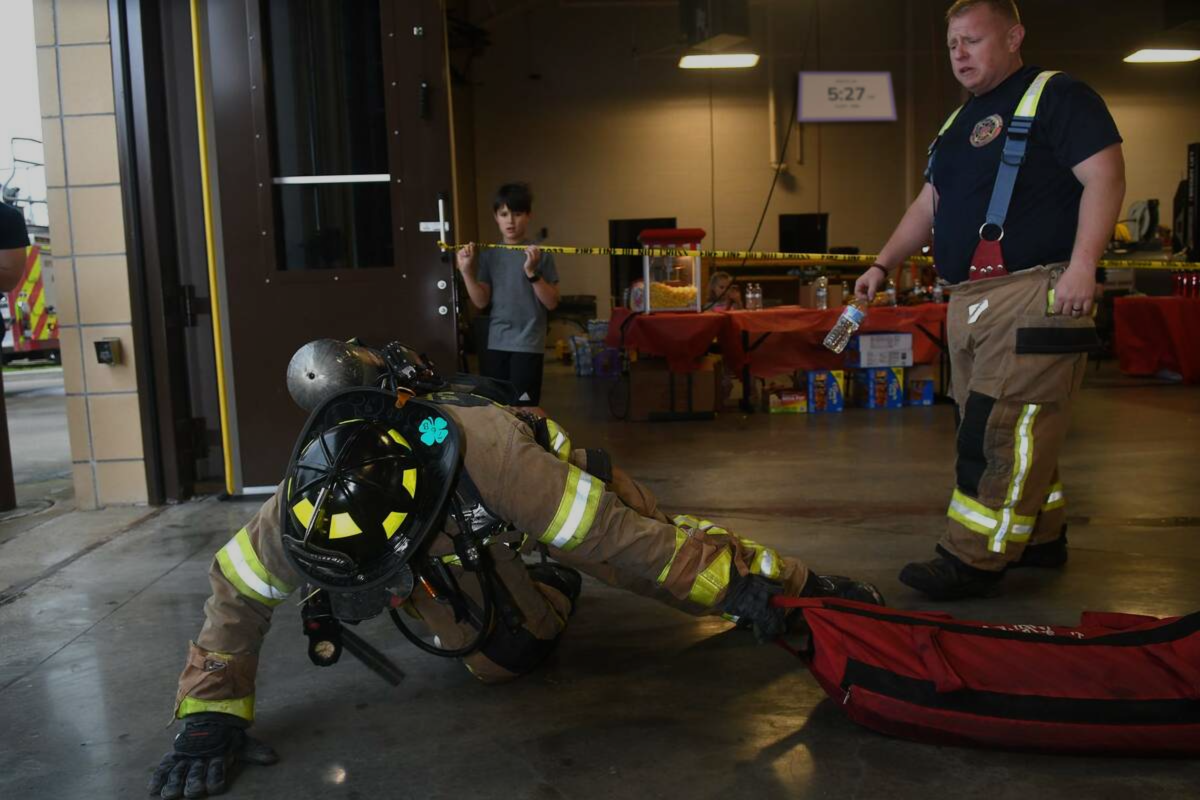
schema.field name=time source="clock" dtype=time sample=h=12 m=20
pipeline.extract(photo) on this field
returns h=5 m=27
